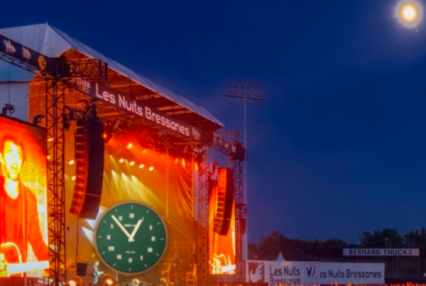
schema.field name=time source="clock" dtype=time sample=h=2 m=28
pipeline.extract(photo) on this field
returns h=12 m=53
